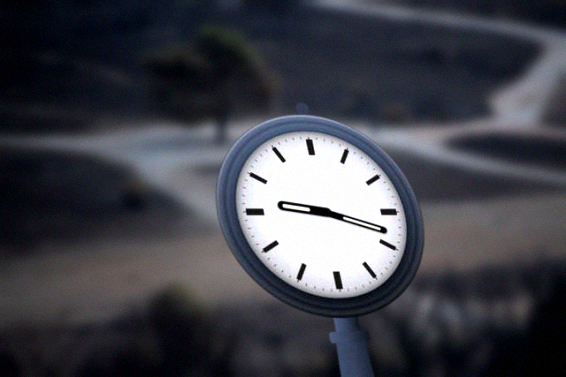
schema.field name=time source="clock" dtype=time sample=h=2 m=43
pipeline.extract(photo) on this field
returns h=9 m=18
